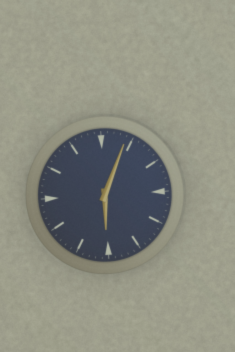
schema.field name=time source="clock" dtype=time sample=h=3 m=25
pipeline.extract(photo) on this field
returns h=6 m=4
